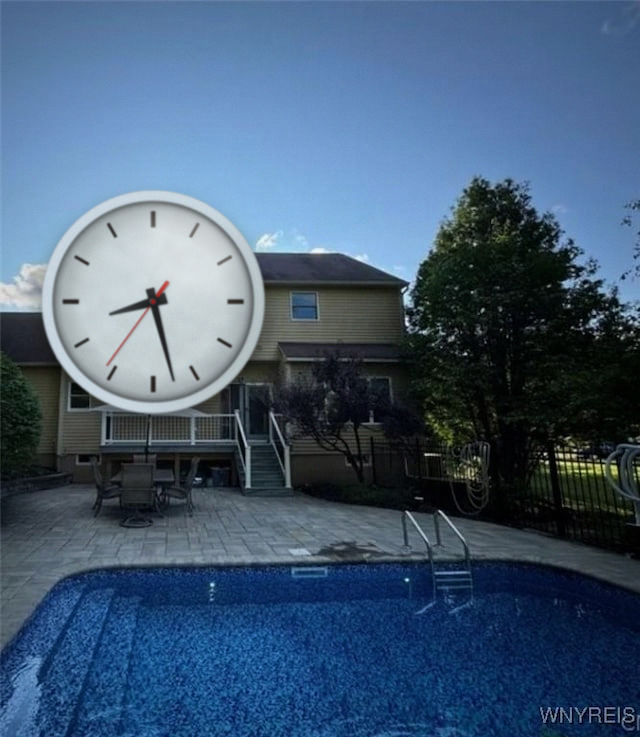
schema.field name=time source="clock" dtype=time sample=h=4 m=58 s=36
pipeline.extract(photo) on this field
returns h=8 m=27 s=36
